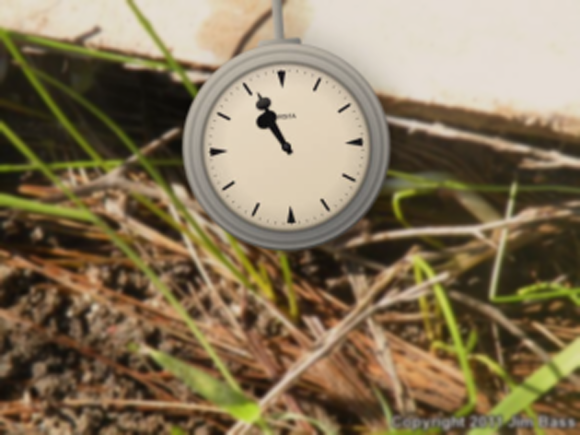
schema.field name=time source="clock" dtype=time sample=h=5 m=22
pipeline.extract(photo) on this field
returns h=10 m=56
